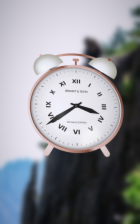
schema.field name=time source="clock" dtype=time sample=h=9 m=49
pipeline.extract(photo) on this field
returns h=3 m=39
